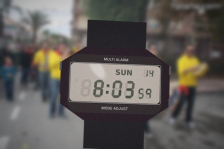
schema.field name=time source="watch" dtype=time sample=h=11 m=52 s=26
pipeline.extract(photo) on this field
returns h=8 m=3 s=59
